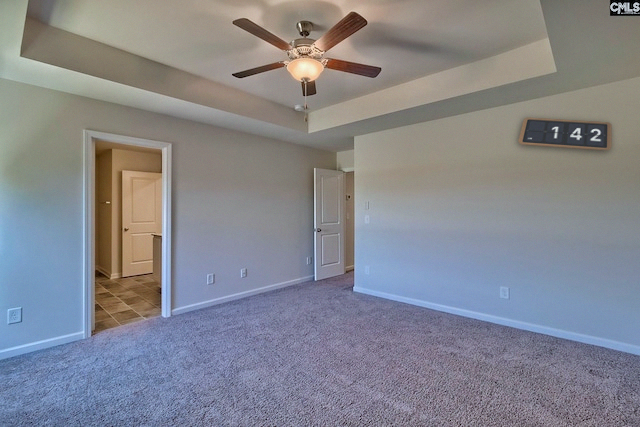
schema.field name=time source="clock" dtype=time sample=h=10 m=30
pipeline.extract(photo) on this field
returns h=1 m=42
